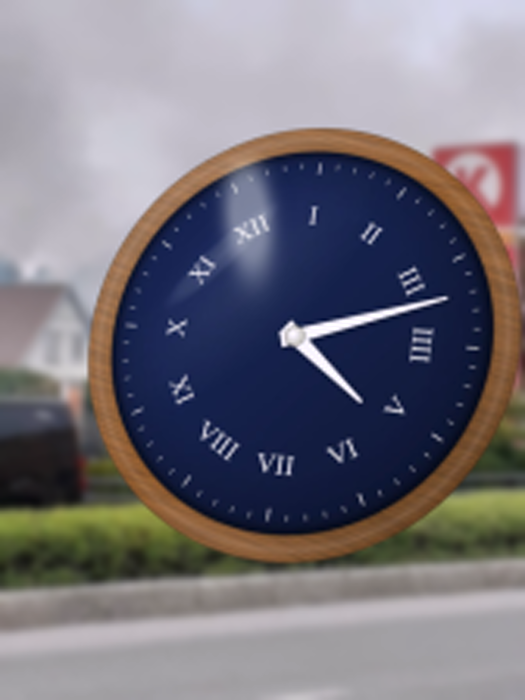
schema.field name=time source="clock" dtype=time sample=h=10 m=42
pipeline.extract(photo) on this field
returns h=5 m=17
